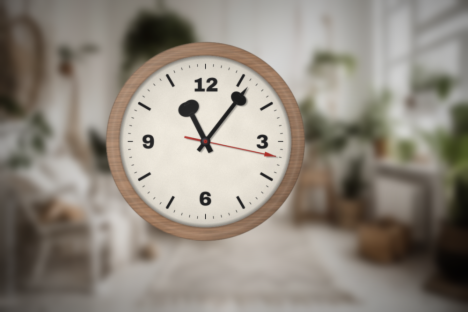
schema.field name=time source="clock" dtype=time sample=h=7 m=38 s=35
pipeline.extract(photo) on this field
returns h=11 m=6 s=17
